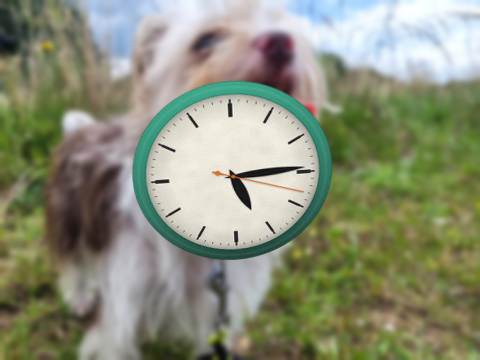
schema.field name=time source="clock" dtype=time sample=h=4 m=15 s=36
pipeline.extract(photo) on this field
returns h=5 m=14 s=18
